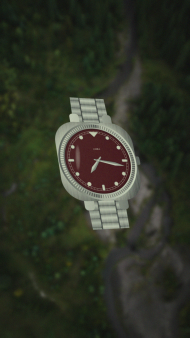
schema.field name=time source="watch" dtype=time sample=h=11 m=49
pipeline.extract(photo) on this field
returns h=7 m=17
